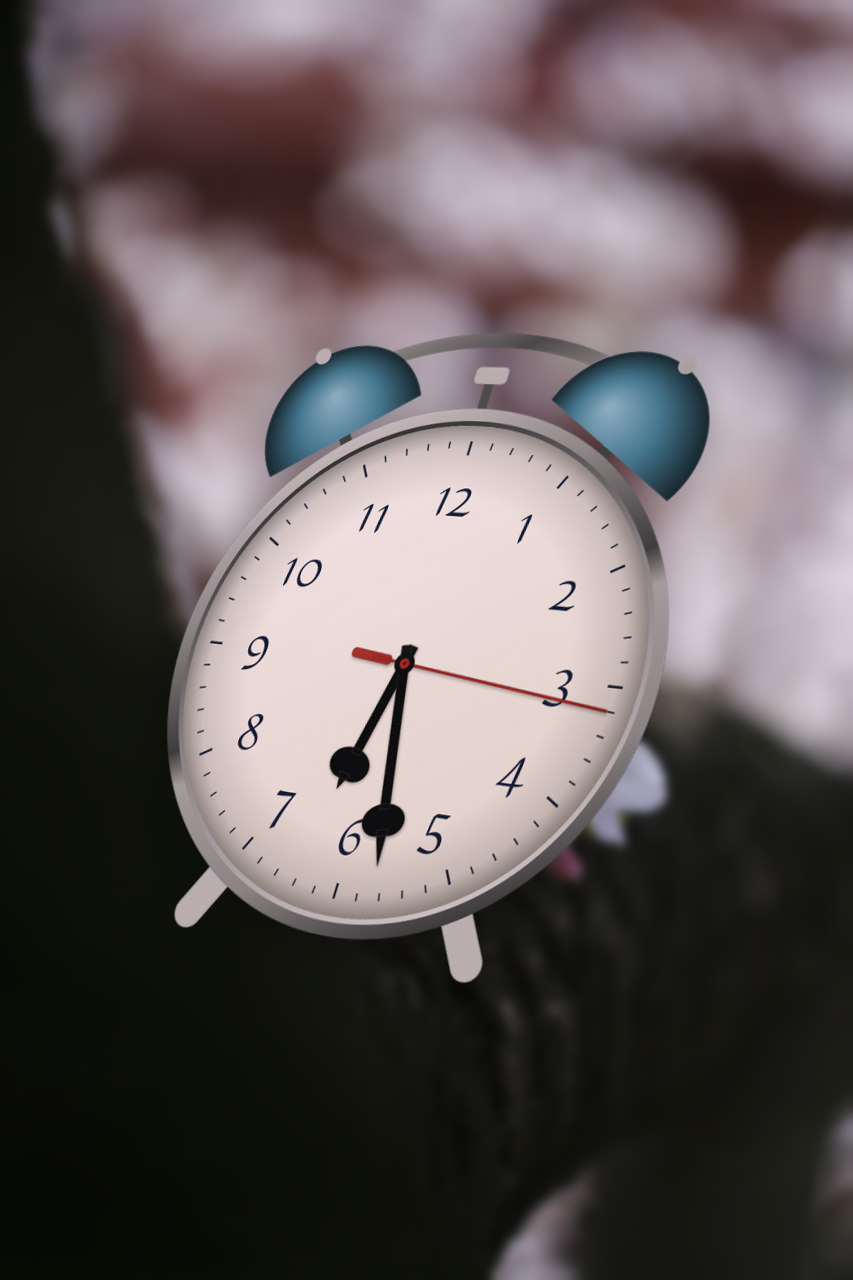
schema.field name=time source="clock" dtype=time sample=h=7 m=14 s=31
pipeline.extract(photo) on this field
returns h=6 m=28 s=16
